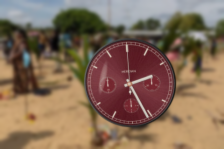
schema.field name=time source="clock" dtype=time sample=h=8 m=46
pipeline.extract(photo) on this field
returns h=2 m=26
